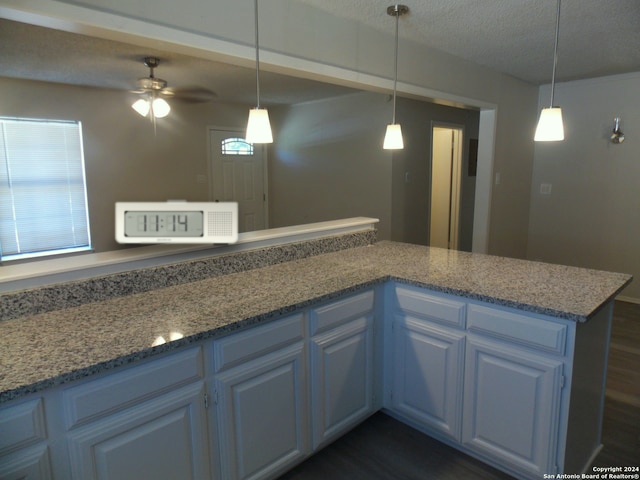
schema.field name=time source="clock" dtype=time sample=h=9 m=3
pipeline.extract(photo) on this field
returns h=11 m=14
